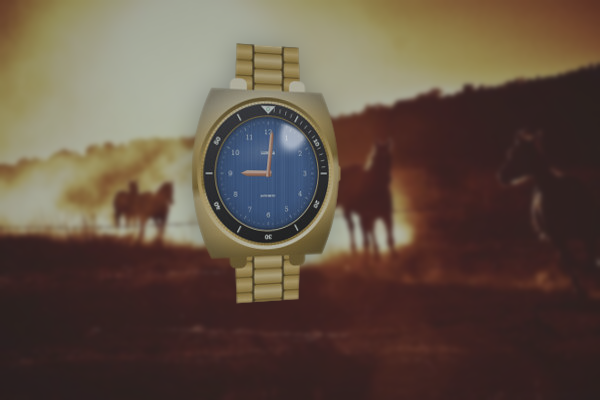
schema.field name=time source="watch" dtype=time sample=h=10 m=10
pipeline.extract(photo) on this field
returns h=9 m=1
